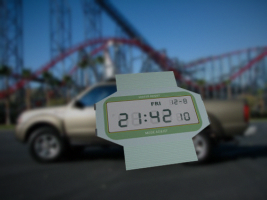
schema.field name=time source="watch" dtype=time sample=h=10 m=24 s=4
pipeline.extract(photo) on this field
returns h=21 m=42 s=10
